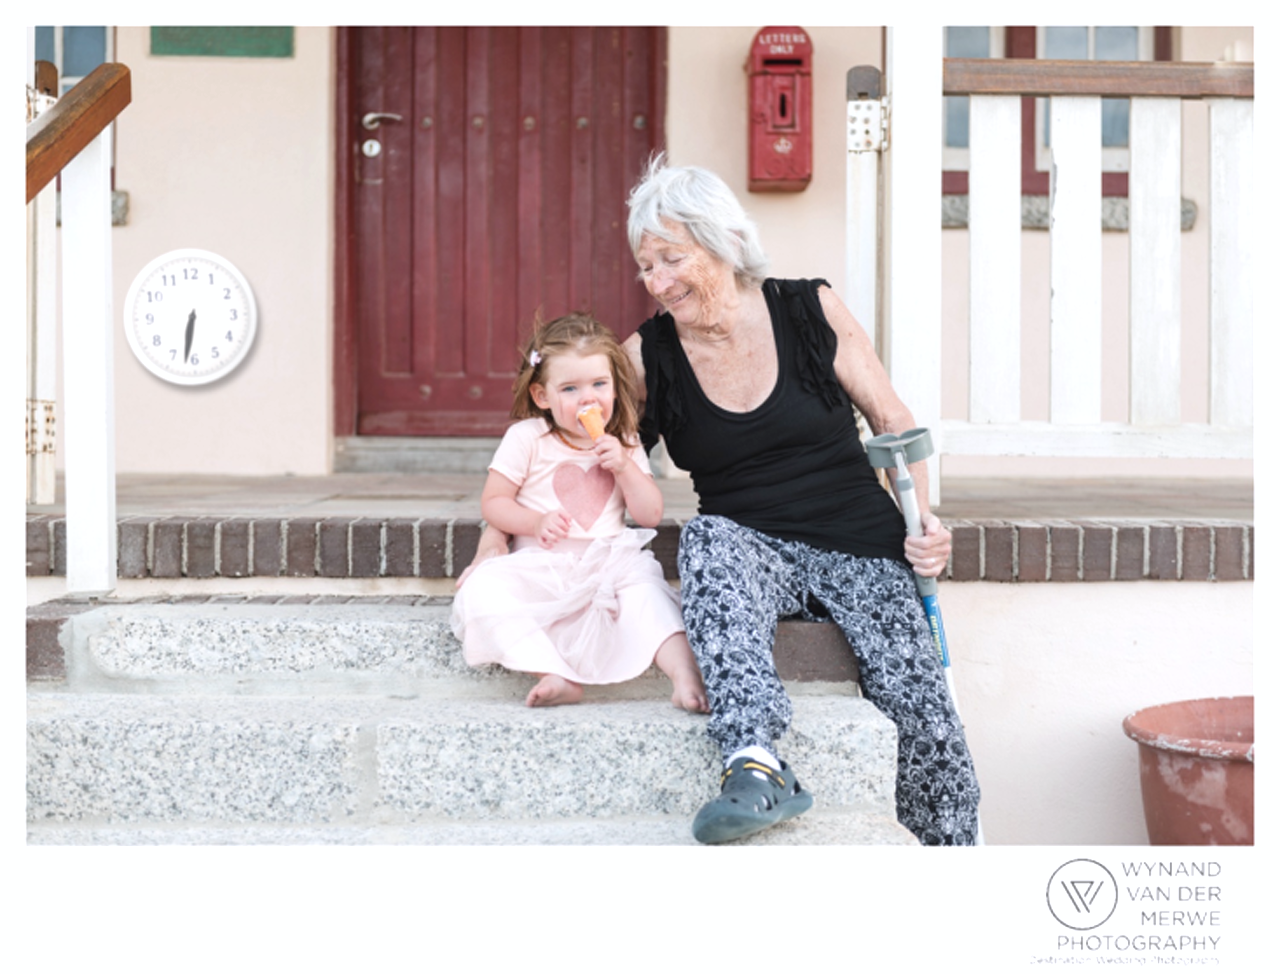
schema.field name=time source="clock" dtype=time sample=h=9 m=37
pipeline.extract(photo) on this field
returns h=6 m=32
